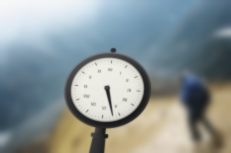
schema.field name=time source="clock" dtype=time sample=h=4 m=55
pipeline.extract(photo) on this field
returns h=5 m=27
